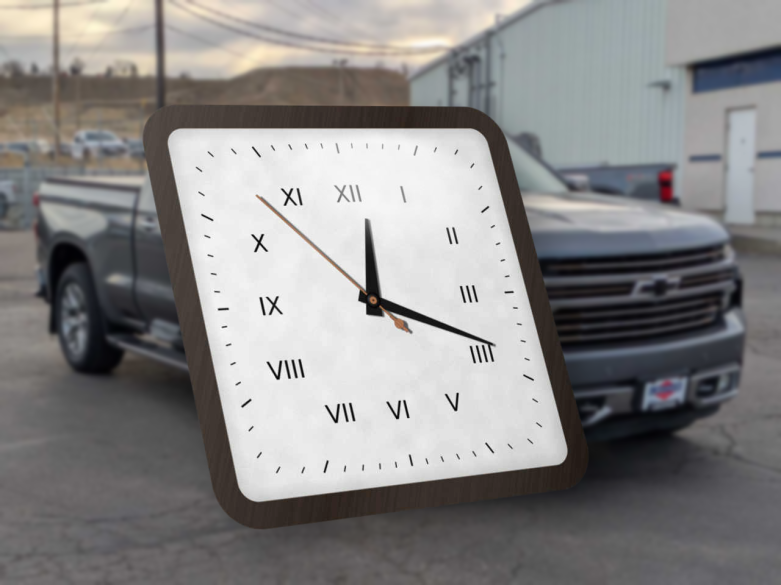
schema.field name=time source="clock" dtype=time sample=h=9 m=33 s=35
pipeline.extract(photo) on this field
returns h=12 m=18 s=53
